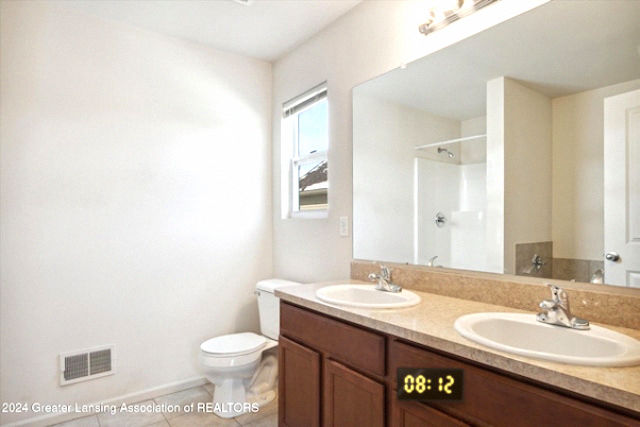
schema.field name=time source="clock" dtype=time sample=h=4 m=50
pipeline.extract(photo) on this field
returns h=8 m=12
